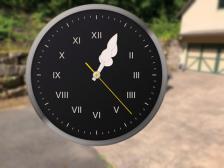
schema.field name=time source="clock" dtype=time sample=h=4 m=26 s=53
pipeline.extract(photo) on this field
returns h=1 m=4 s=23
